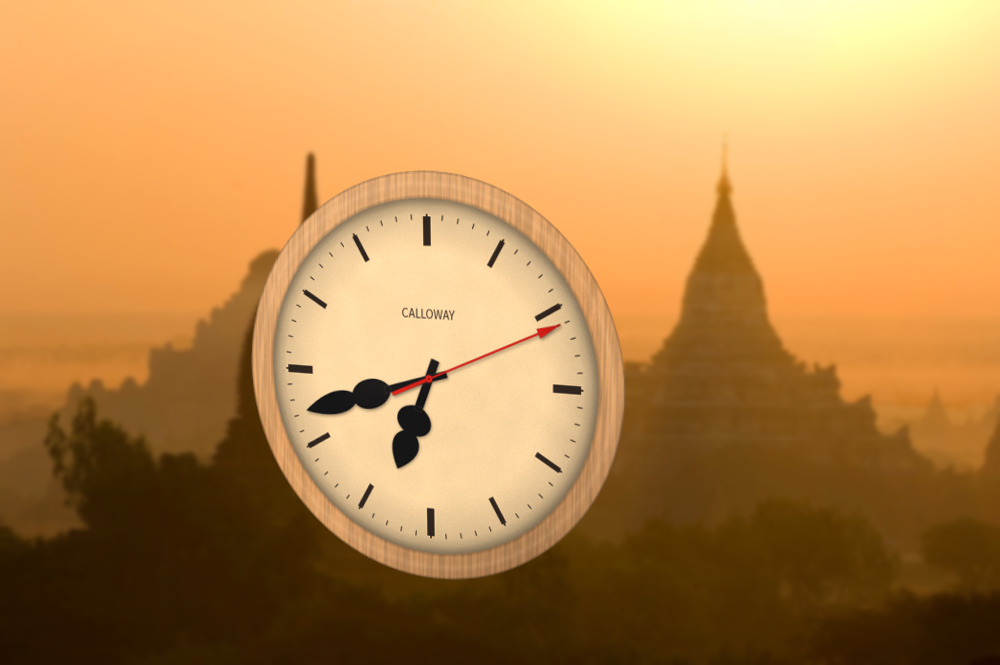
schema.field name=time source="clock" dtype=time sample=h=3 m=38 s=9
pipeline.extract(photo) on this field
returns h=6 m=42 s=11
